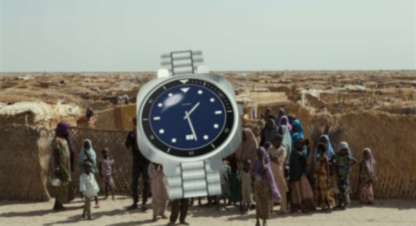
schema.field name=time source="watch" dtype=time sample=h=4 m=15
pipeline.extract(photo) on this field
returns h=1 m=28
